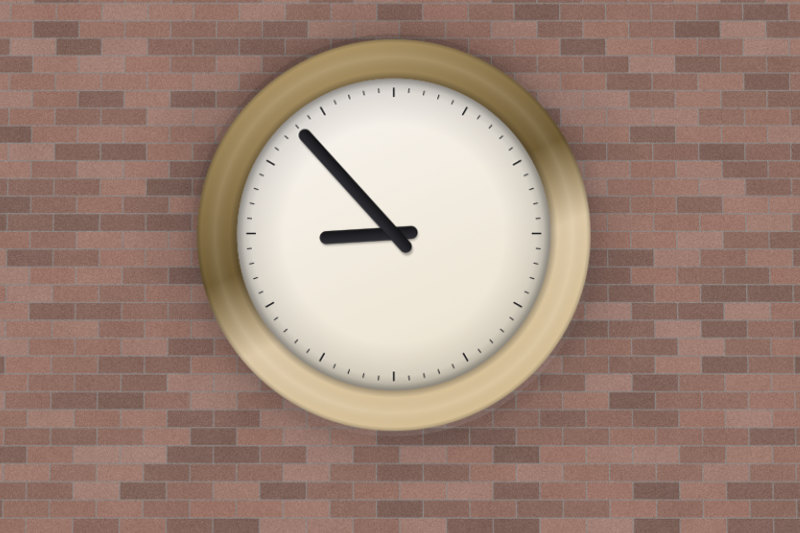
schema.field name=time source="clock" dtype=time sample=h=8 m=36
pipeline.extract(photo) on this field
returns h=8 m=53
